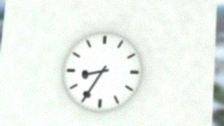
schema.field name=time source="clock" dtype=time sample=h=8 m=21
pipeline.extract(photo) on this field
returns h=8 m=35
